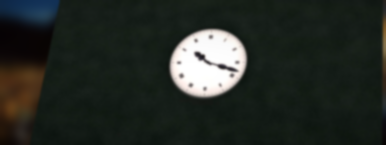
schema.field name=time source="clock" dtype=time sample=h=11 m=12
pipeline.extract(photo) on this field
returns h=10 m=18
